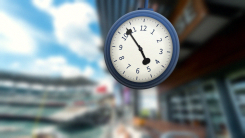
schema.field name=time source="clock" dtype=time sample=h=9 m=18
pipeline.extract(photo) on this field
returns h=4 m=53
